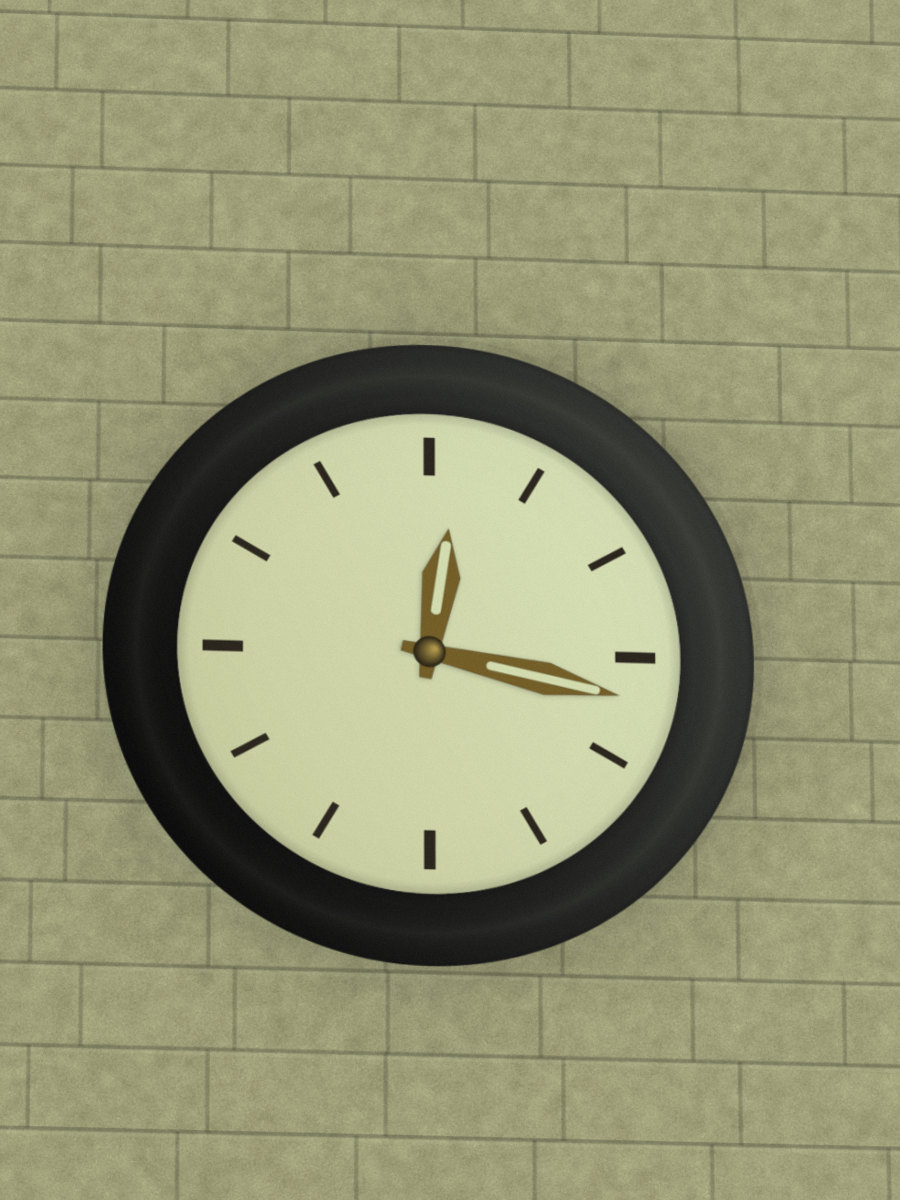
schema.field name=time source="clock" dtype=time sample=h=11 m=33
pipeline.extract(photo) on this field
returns h=12 m=17
